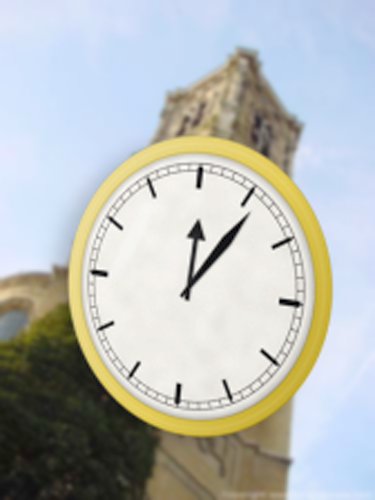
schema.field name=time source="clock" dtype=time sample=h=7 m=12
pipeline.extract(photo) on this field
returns h=12 m=6
